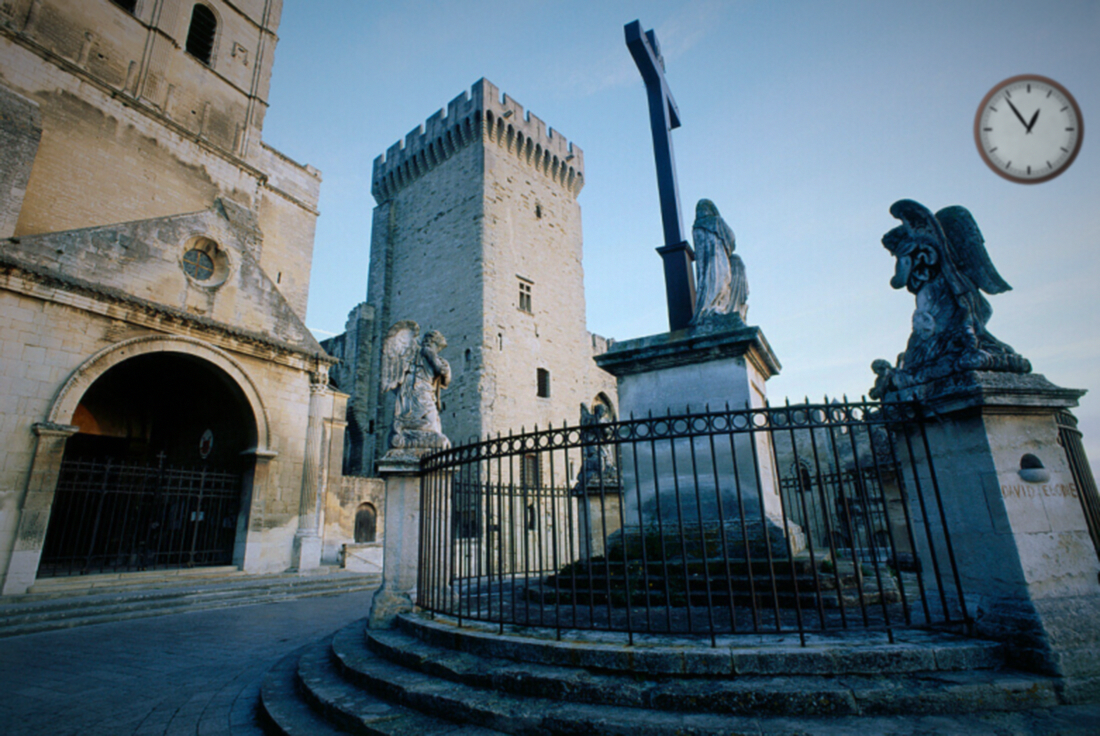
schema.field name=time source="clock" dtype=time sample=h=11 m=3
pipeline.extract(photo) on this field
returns h=12 m=54
